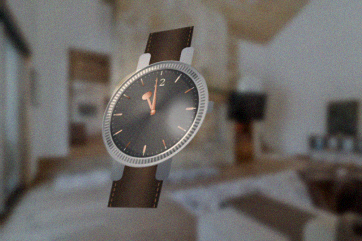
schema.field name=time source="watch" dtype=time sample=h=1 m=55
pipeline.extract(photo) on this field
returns h=10 m=59
